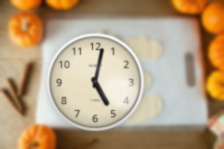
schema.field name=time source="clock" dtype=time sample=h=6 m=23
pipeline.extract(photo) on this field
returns h=5 m=2
